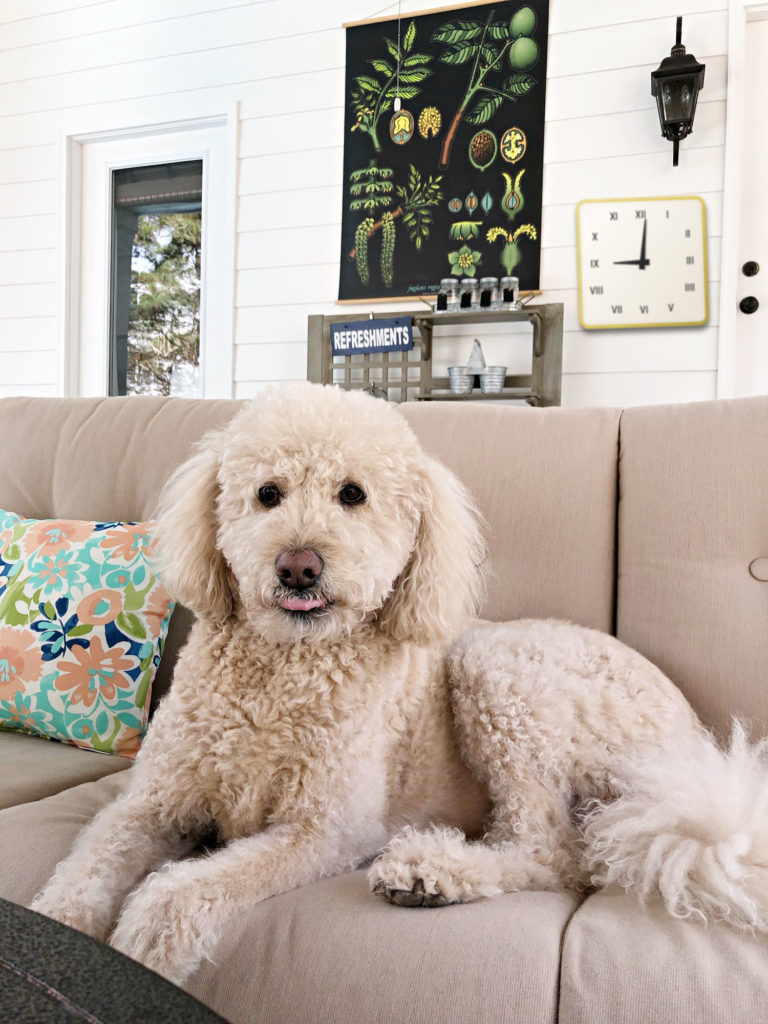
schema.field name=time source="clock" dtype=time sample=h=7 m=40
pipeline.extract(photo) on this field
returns h=9 m=1
